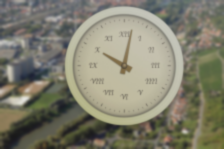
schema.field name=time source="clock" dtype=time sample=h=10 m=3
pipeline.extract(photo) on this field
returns h=10 m=2
